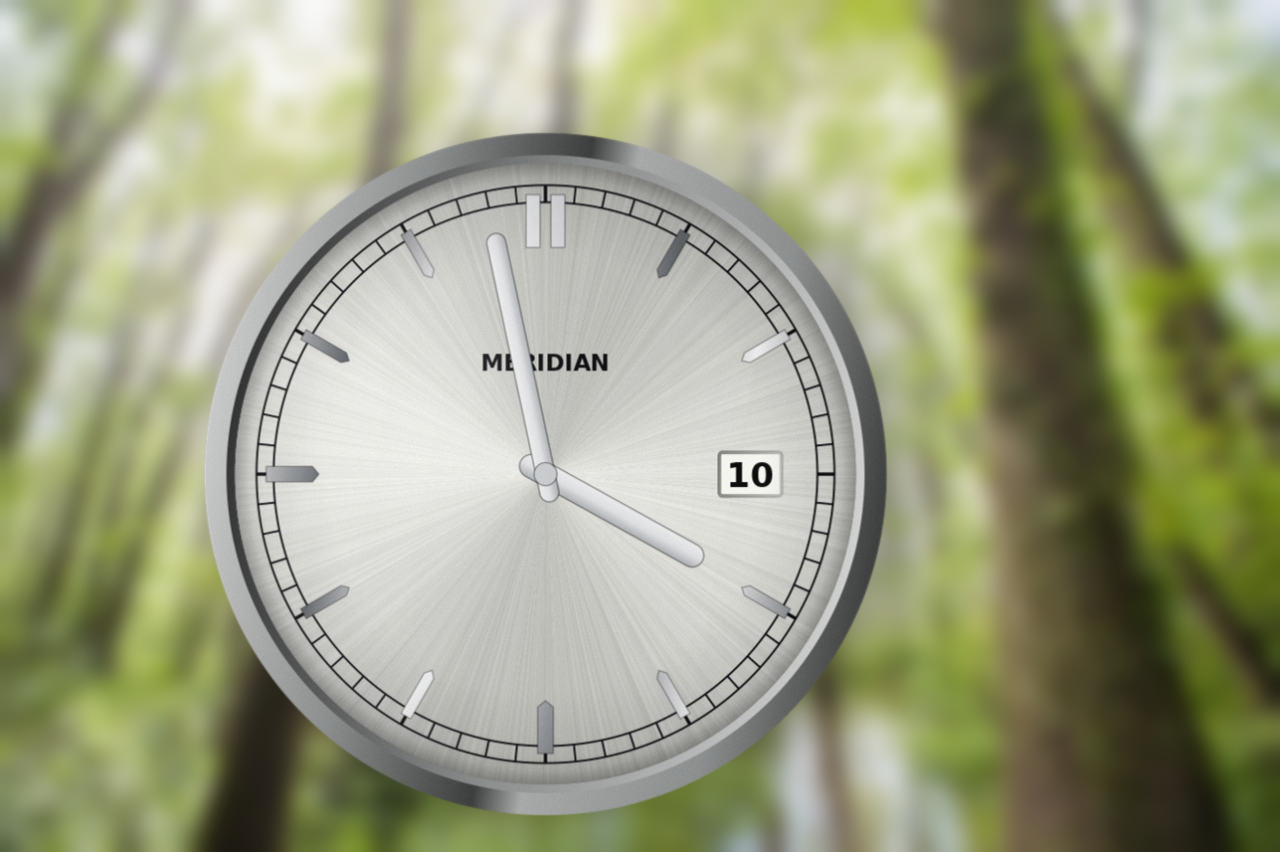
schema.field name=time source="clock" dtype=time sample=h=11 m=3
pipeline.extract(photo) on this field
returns h=3 m=58
